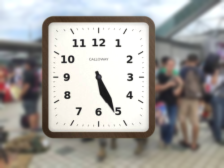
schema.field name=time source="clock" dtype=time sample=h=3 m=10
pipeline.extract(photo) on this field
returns h=5 m=26
